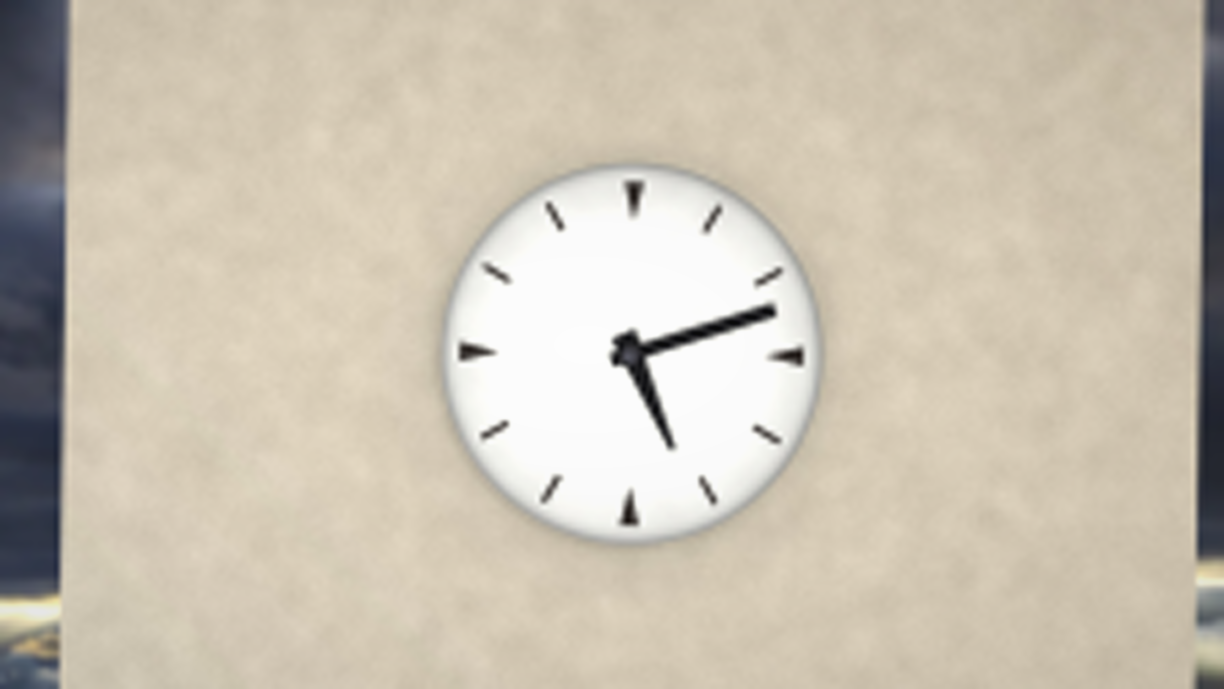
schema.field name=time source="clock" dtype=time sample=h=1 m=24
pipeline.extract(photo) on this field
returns h=5 m=12
